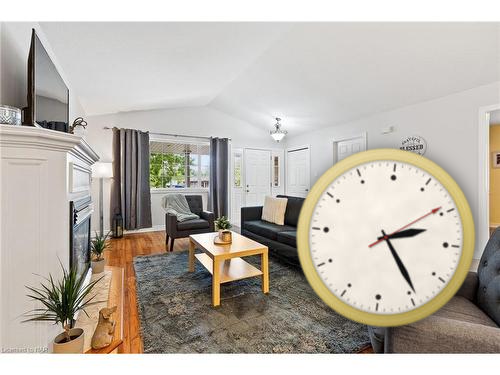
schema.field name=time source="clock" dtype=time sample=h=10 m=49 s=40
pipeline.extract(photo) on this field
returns h=2 m=24 s=9
